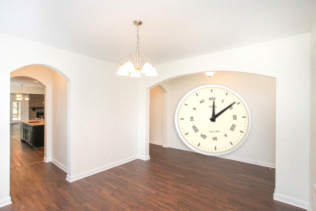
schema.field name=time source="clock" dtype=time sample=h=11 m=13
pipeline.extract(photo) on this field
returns h=12 m=9
